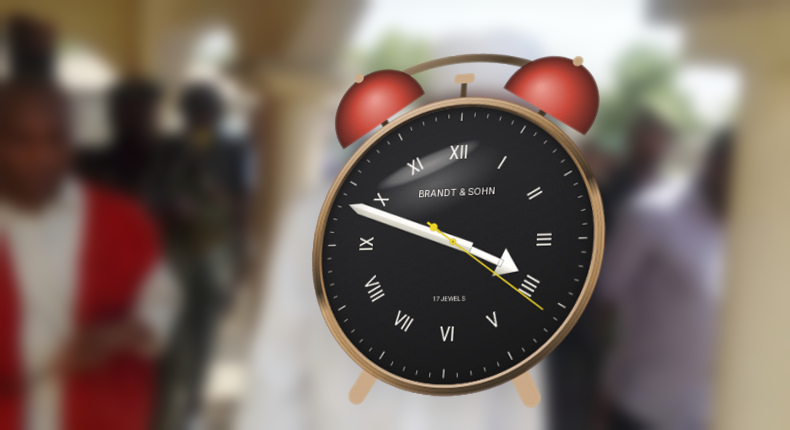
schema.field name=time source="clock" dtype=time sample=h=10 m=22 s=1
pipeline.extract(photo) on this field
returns h=3 m=48 s=21
